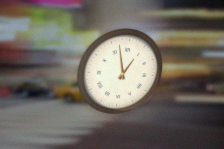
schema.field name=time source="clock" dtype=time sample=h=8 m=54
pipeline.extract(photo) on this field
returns h=12 m=57
